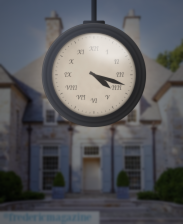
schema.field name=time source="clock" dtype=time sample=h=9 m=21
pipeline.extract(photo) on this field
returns h=4 m=18
